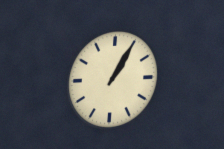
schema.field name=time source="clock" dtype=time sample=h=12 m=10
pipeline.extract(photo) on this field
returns h=1 m=5
